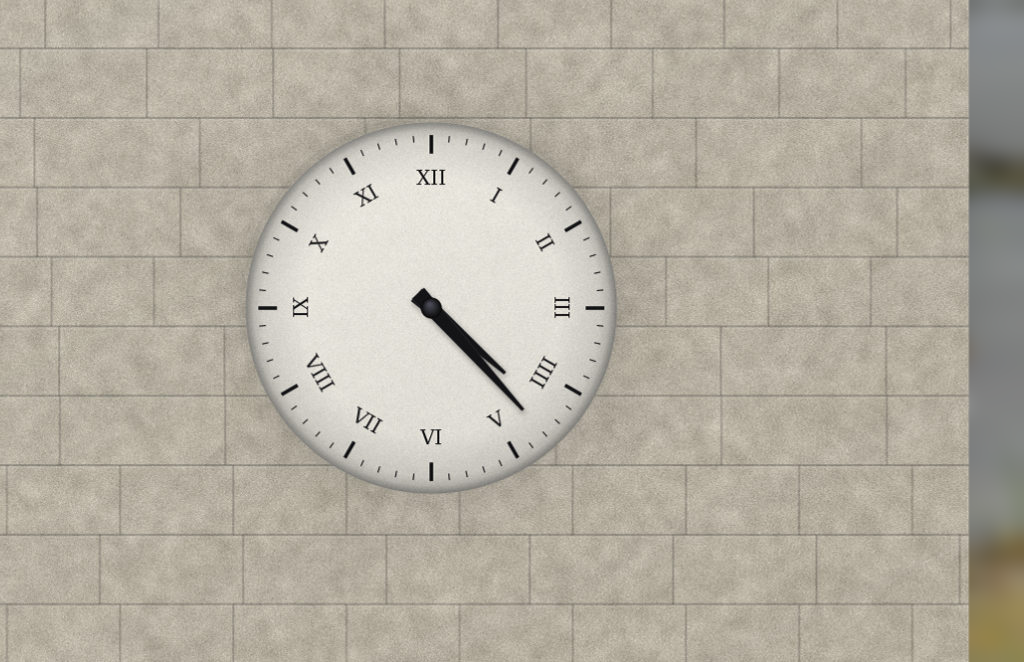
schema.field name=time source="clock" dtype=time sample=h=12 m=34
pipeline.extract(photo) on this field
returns h=4 m=23
